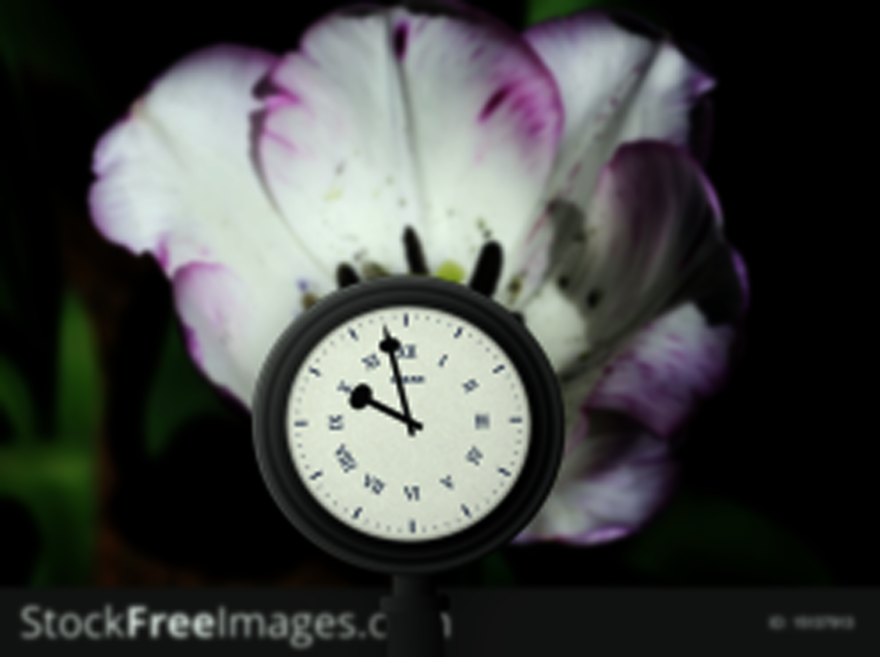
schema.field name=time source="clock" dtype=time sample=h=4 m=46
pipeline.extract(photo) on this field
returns h=9 m=58
